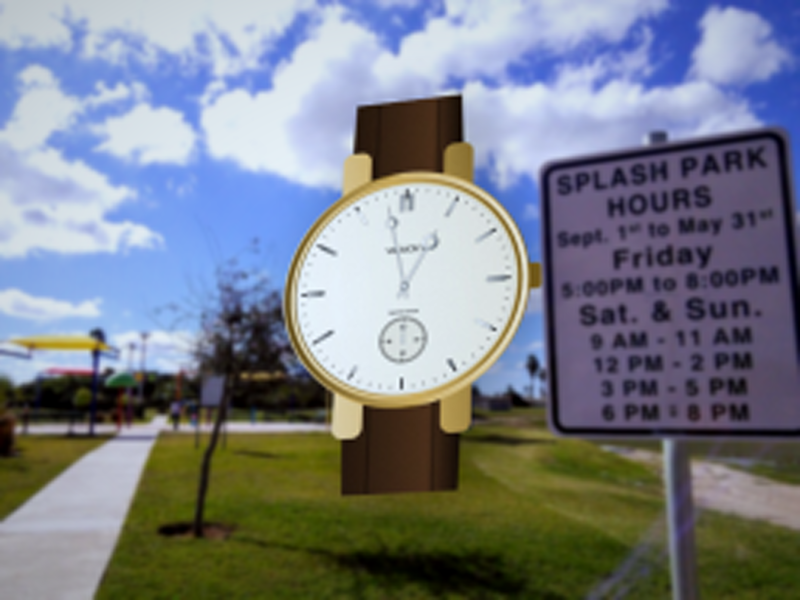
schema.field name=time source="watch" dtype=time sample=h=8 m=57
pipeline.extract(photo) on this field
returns h=12 m=58
